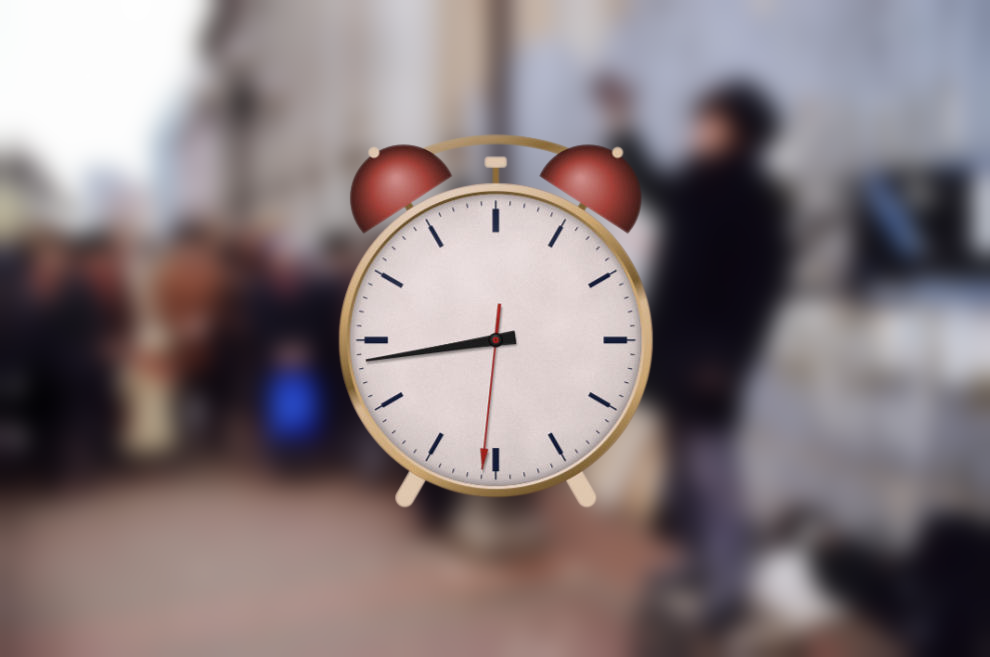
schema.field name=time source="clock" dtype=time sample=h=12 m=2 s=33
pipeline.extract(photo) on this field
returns h=8 m=43 s=31
